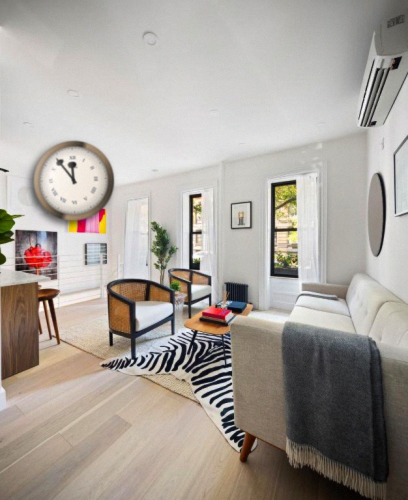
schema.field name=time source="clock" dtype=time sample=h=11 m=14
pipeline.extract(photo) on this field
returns h=11 m=54
